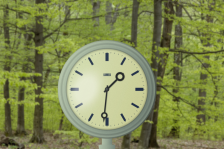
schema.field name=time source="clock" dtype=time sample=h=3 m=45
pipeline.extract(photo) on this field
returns h=1 m=31
